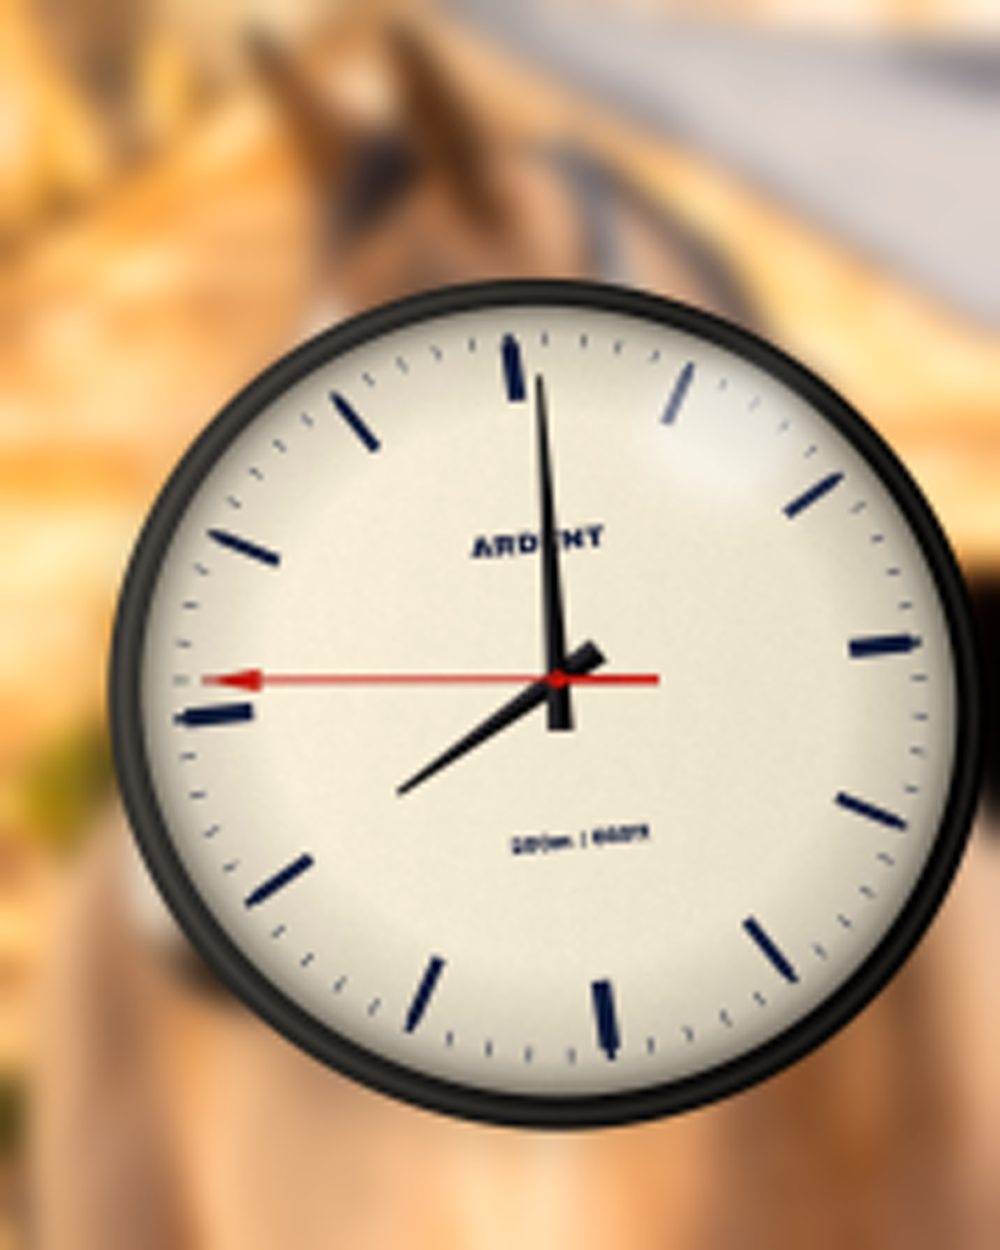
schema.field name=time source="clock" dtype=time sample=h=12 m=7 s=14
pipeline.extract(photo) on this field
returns h=8 m=0 s=46
